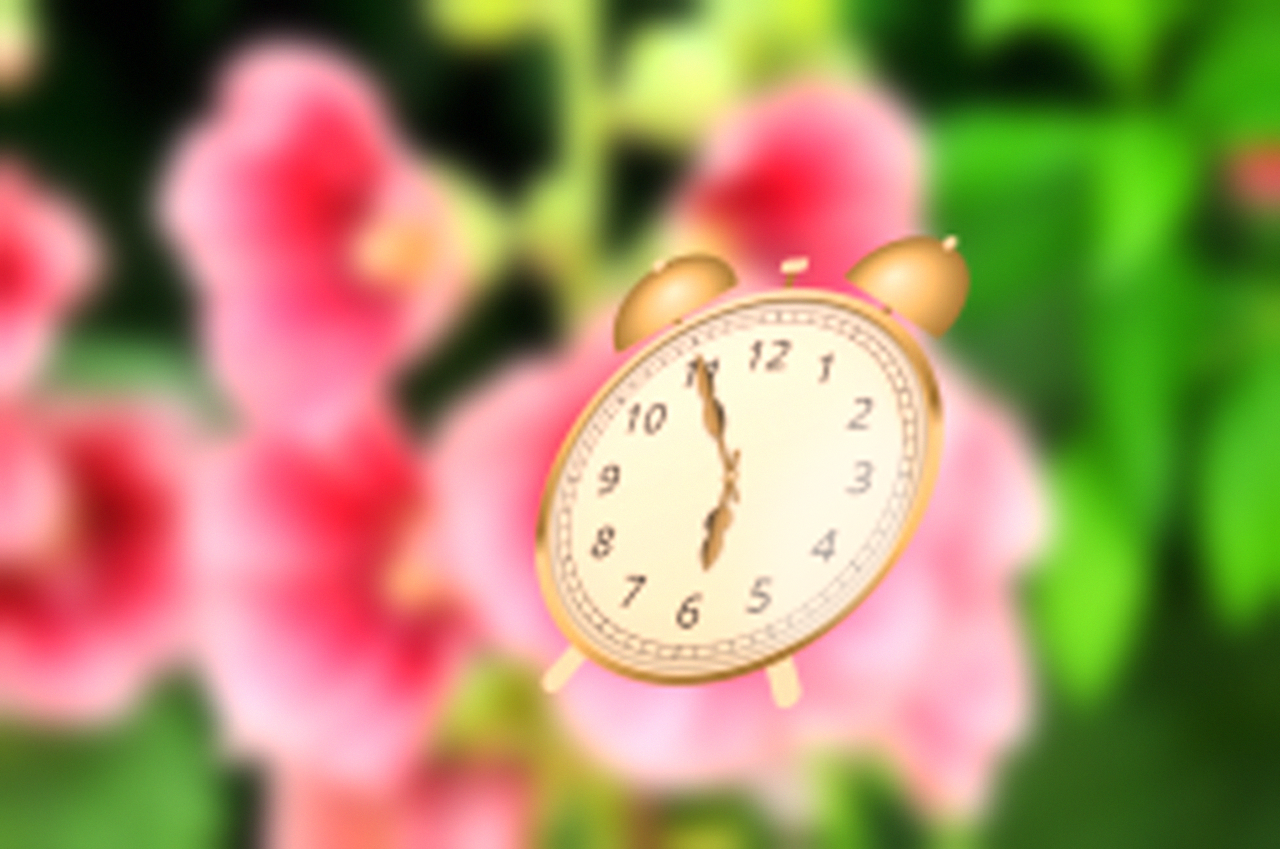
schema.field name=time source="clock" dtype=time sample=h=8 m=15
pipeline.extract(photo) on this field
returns h=5 m=55
